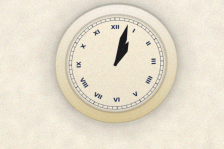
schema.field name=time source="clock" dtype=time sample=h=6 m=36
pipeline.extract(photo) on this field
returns h=1 m=3
